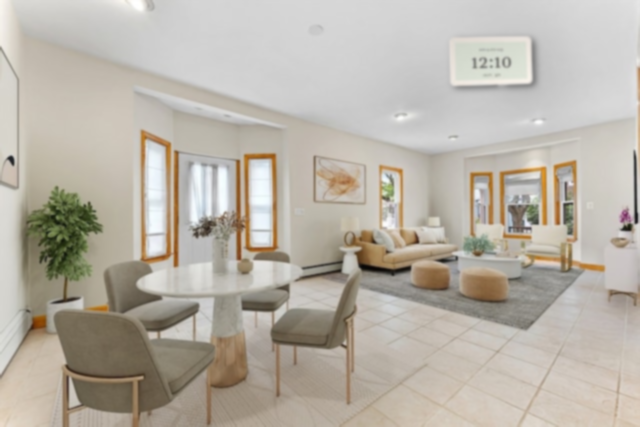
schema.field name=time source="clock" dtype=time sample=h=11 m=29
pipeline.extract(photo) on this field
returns h=12 m=10
